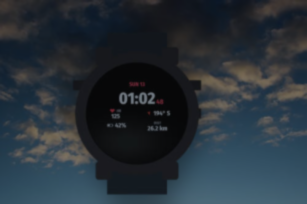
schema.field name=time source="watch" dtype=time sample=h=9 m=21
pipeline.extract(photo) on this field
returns h=1 m=2
